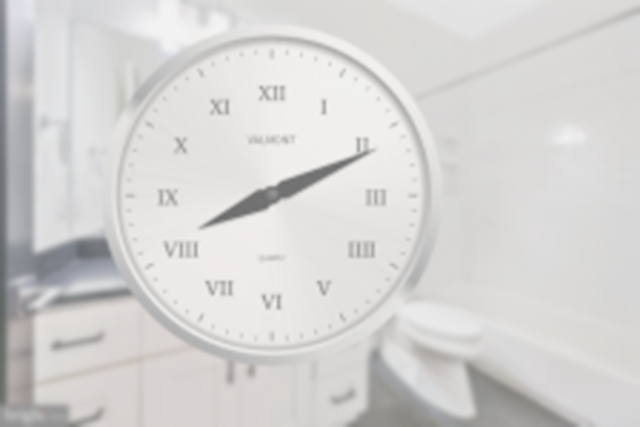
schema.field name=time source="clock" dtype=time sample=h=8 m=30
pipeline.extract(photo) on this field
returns h=8 m=11
